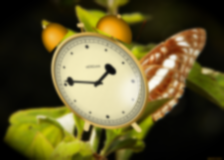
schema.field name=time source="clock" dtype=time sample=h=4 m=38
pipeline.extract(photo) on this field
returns h=1 m=46
